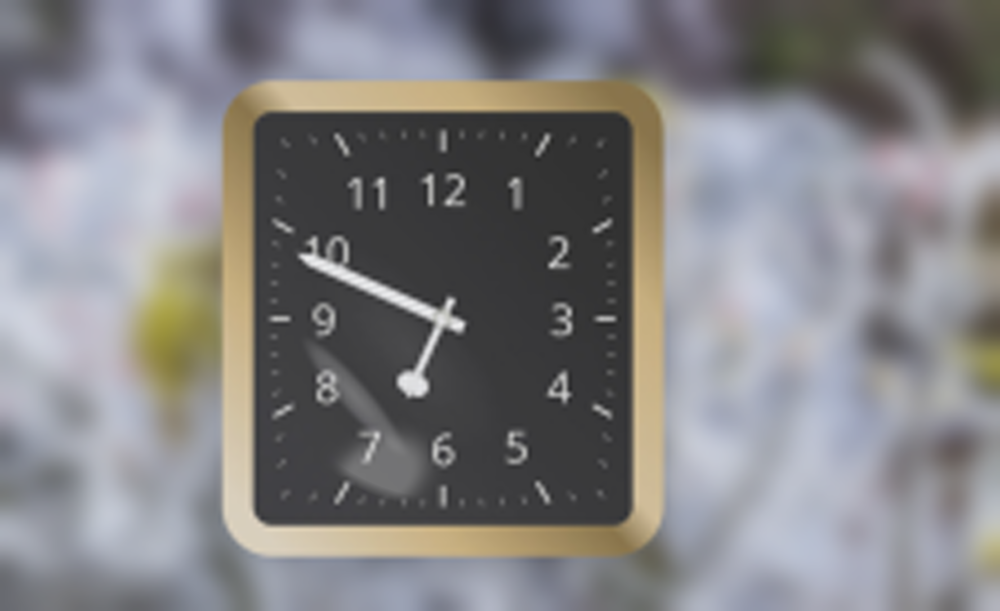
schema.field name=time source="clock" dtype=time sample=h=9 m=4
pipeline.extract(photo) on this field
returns h=6 m=49
